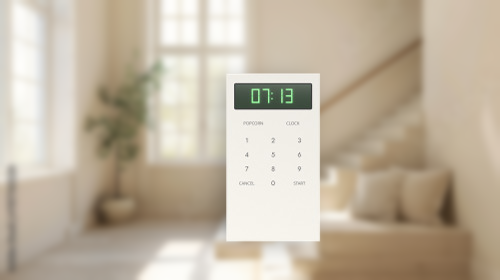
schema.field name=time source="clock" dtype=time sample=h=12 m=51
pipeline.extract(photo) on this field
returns h=7 m=13
